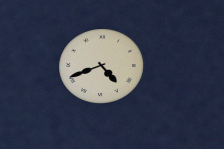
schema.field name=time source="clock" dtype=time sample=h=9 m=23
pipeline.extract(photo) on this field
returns h=4 m=41
